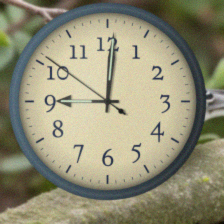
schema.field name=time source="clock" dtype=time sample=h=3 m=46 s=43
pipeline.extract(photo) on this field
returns h=9 m=0 s=51
